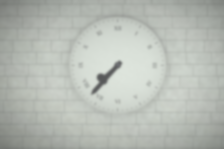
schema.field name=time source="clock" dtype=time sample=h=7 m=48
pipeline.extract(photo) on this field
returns h=7 m=37
